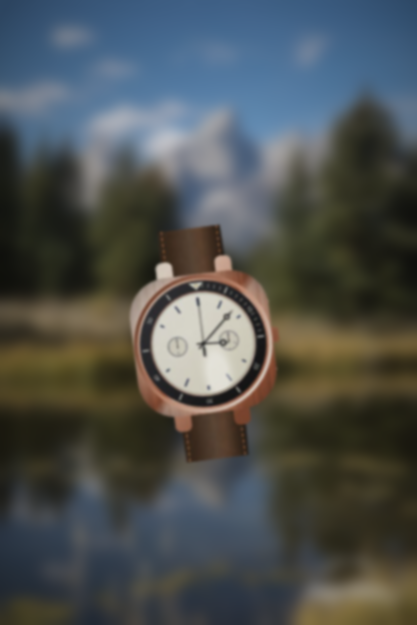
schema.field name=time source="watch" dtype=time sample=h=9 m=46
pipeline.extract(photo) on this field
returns h=3 m=8
